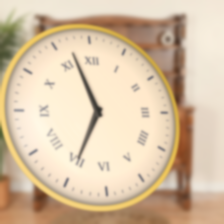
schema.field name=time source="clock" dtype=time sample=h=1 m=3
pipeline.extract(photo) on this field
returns h=6 m=57
